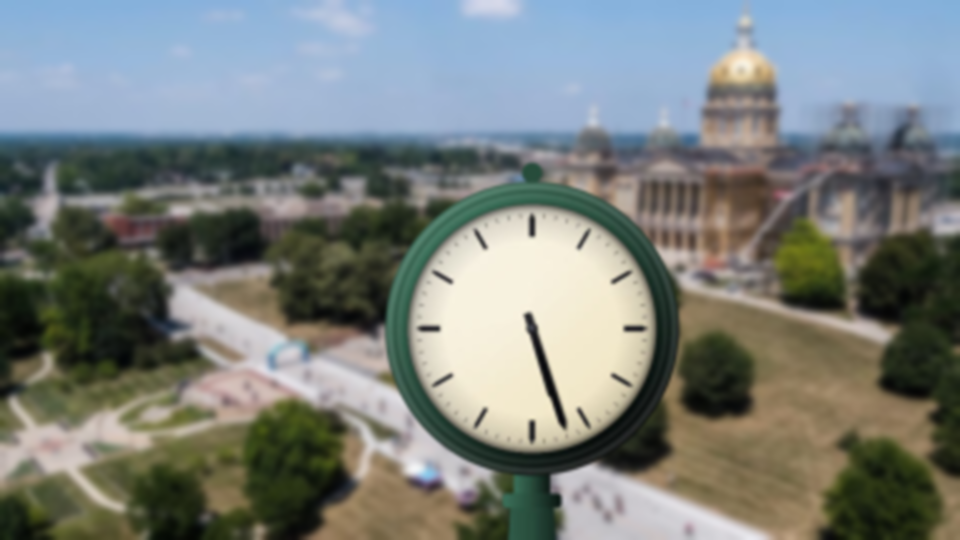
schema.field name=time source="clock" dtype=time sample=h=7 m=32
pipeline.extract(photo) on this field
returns h=5 m=27
